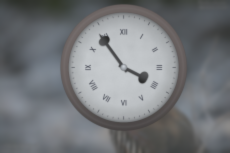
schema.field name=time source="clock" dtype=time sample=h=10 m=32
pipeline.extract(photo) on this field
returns h=3 m=54
